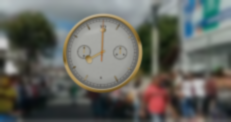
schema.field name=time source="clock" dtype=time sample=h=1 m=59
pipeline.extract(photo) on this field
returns h=8 m=0
